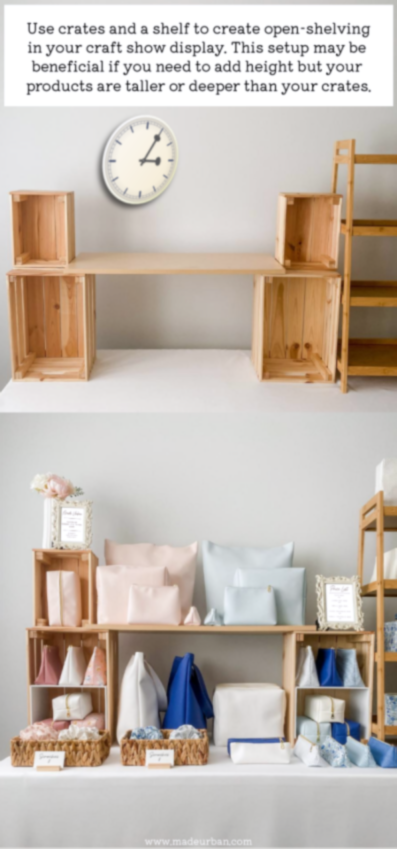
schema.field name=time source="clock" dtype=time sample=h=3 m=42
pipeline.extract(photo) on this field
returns h=3 m=5
